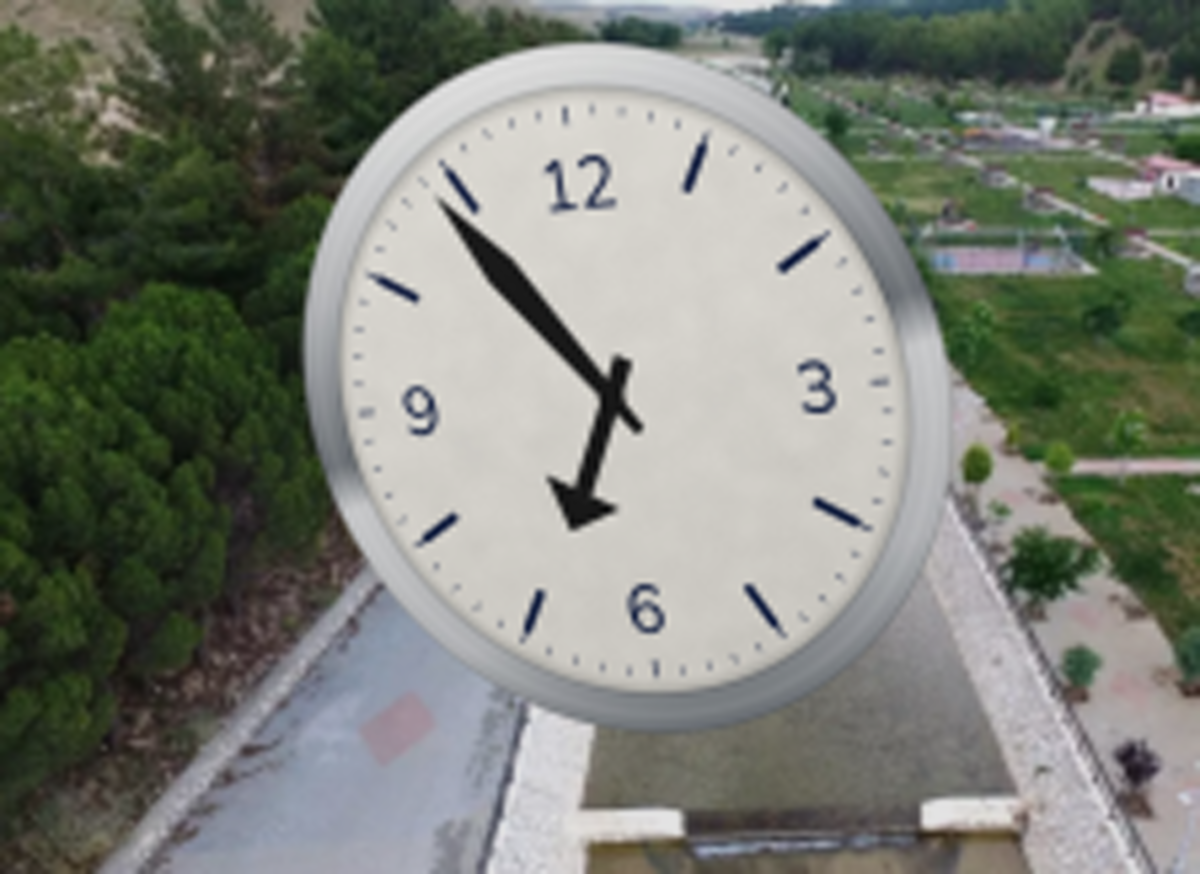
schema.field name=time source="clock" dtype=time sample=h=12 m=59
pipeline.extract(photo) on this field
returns h=6 m=54
